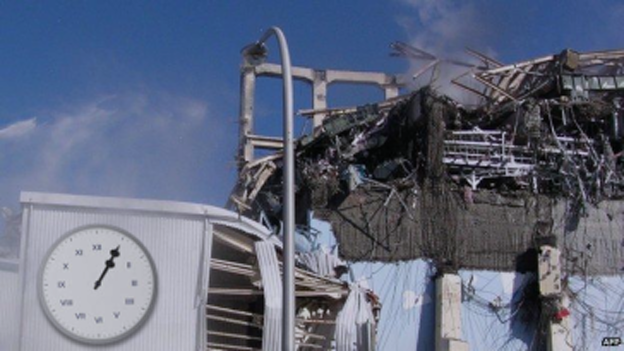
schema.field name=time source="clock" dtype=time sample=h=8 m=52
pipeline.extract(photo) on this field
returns h=1 m=5
